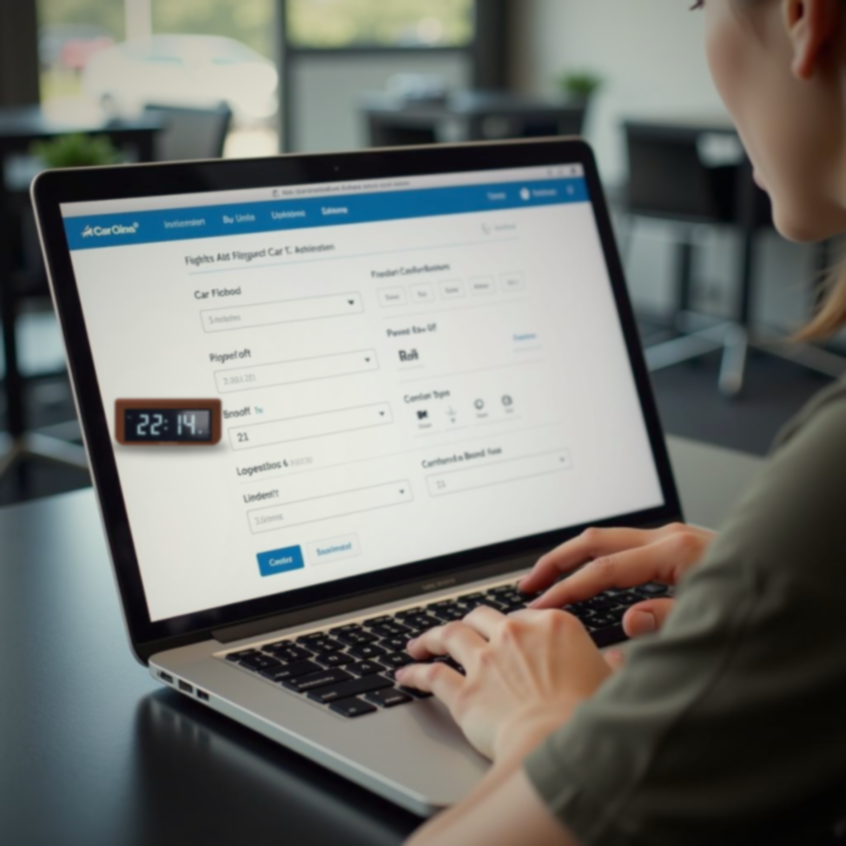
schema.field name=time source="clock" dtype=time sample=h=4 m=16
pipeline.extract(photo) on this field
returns h=22 m=14
